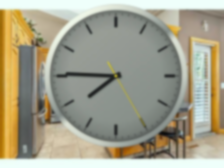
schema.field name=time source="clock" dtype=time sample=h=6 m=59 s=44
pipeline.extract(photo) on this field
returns h=7 m=45 s=25
